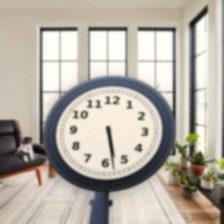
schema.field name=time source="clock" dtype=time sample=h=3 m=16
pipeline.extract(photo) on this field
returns h=5 m=28
